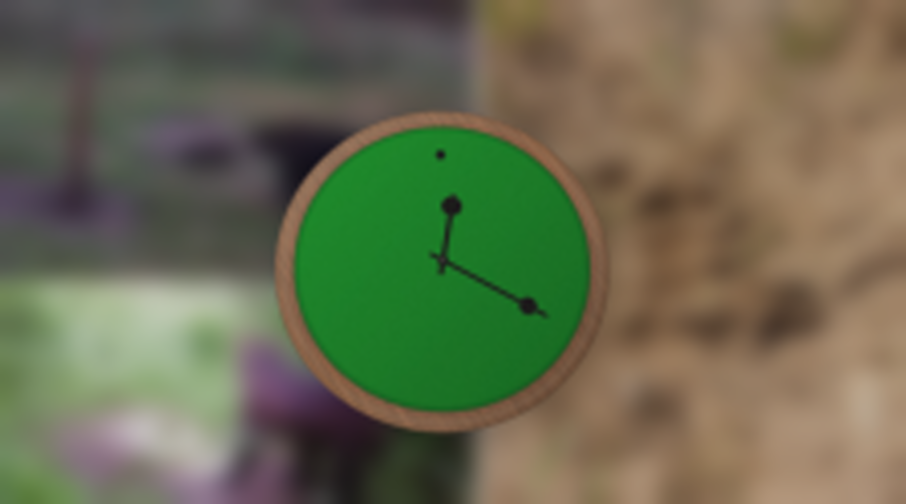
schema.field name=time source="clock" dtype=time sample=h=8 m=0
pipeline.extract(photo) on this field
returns h=12 m=20
